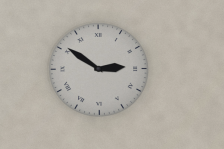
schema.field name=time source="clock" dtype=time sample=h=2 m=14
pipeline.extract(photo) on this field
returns h=2 m=51
